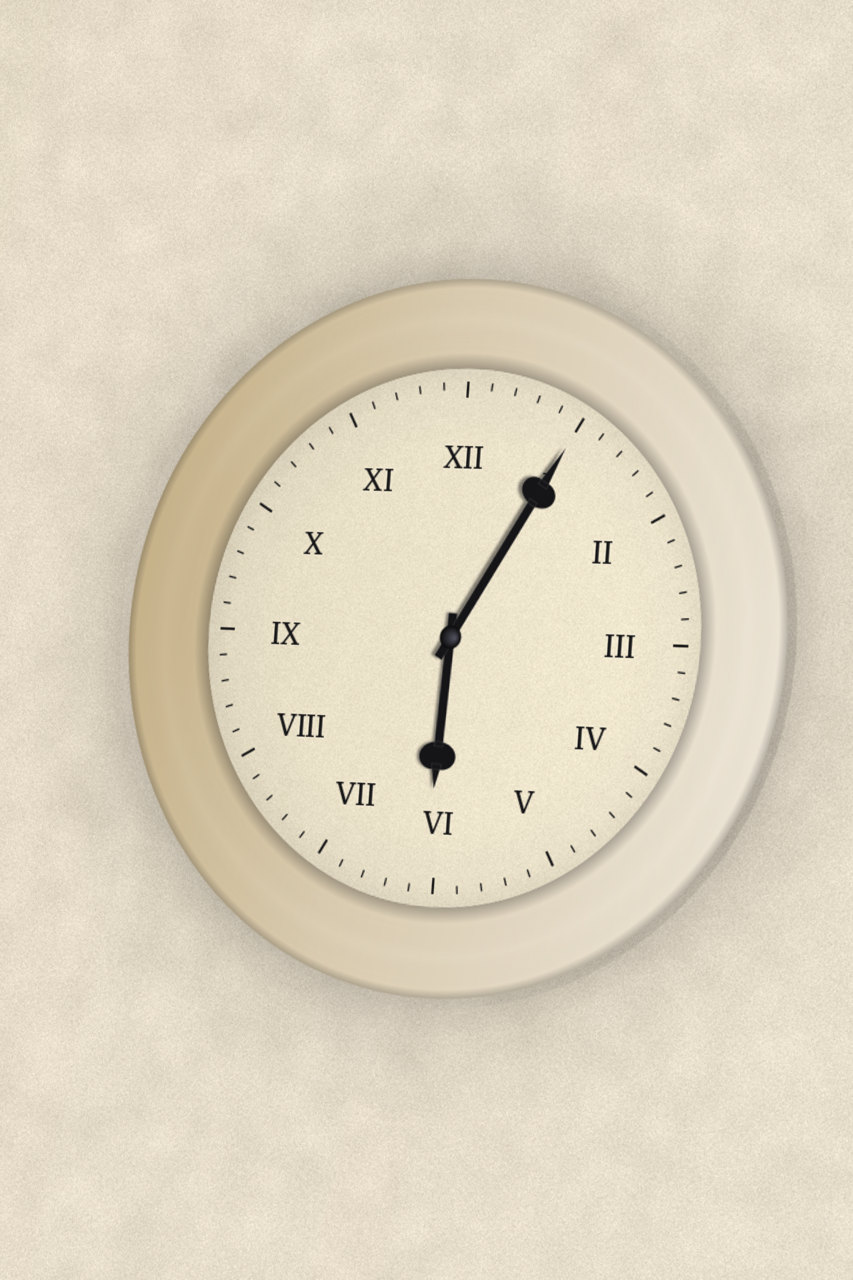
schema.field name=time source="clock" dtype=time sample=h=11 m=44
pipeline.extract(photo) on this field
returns h=6 m=5
